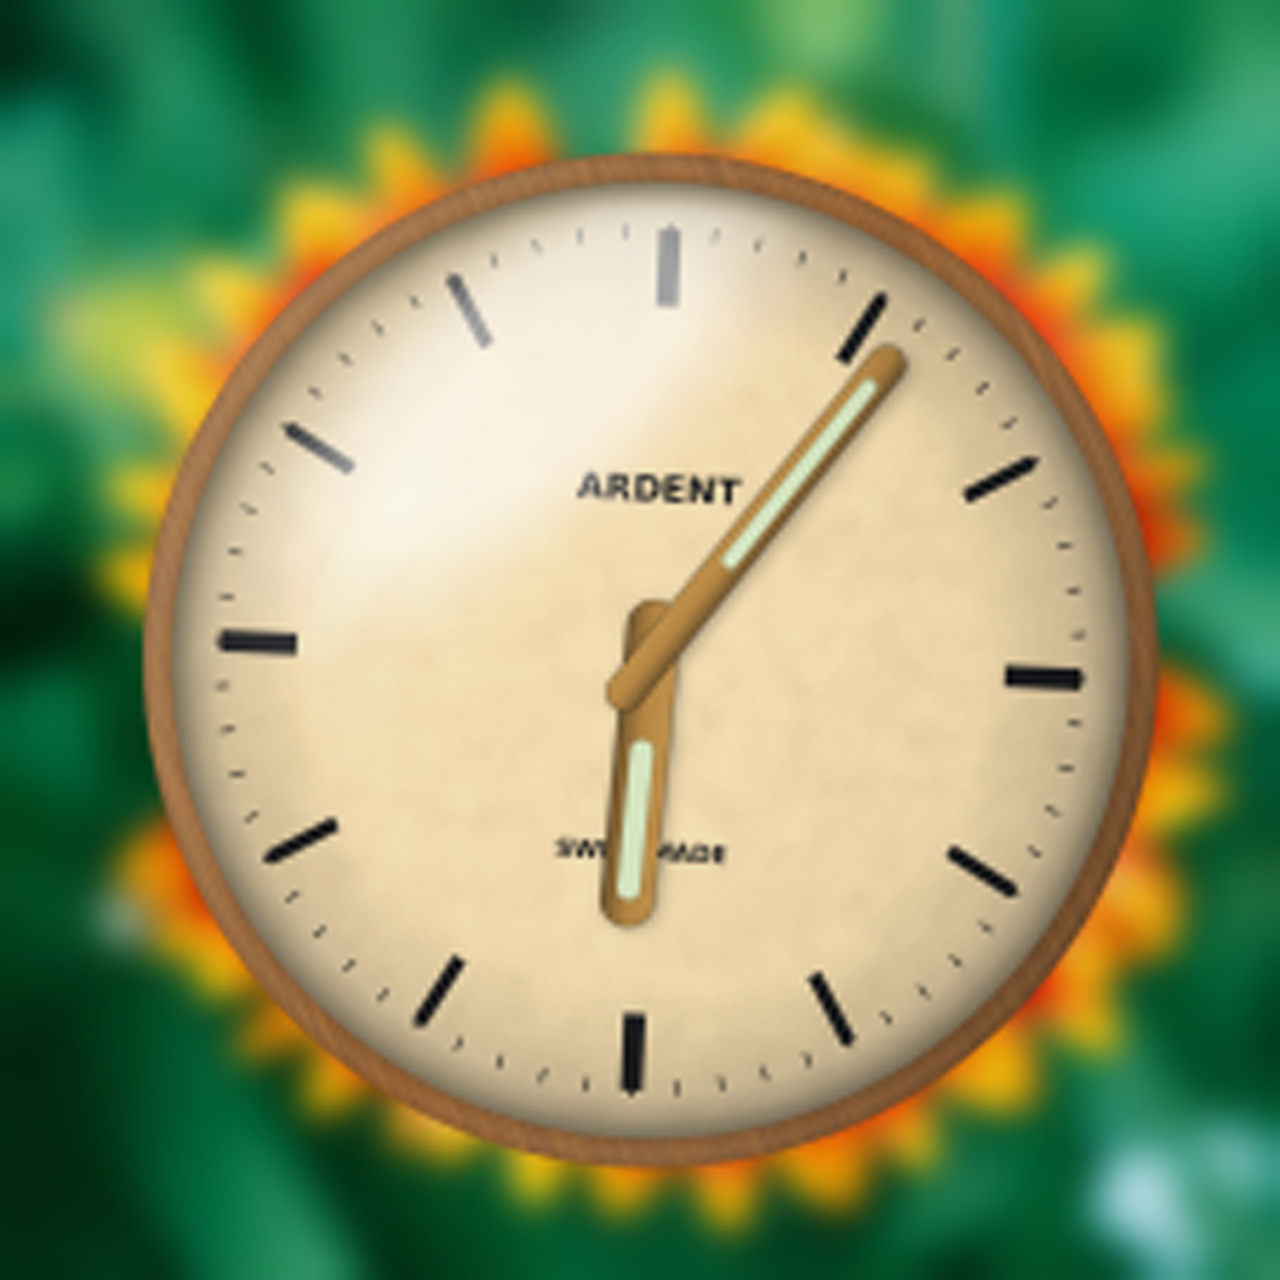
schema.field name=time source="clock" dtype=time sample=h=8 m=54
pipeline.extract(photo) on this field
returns h=6 m=6
